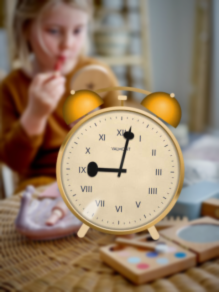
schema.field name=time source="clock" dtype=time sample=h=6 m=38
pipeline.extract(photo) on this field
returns h=9 m=2
